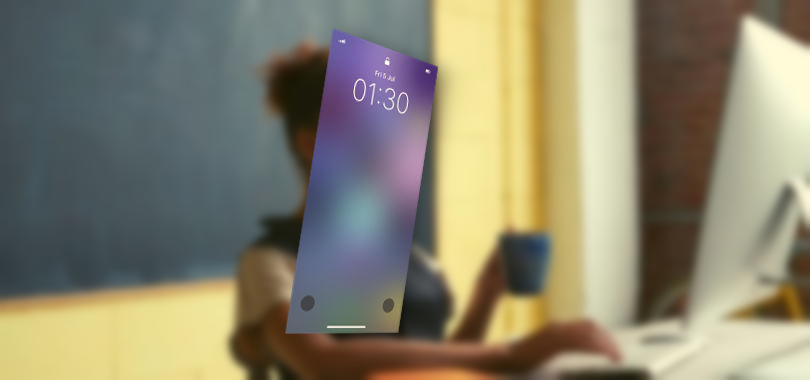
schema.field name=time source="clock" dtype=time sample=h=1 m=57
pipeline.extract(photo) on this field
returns h=1 m=30
